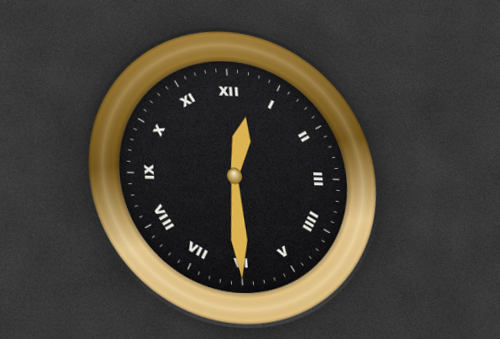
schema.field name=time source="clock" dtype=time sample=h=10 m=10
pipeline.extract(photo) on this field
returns h=12 m=30
